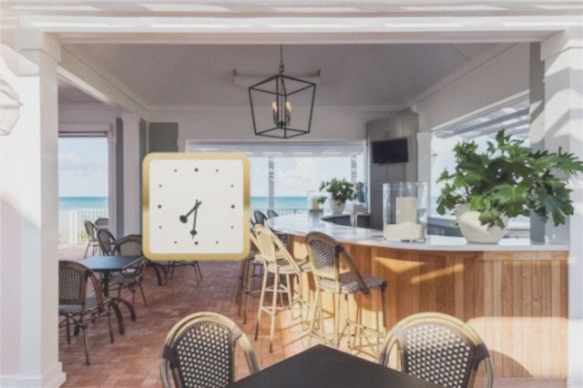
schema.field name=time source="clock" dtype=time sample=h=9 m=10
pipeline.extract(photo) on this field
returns h=7 m=31
